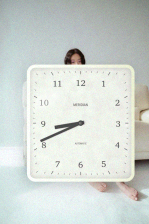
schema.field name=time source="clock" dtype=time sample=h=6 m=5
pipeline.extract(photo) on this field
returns h=8 m=41
